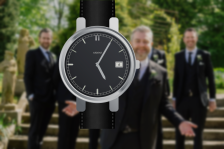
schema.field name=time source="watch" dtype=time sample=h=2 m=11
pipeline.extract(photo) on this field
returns h=5 m=5
